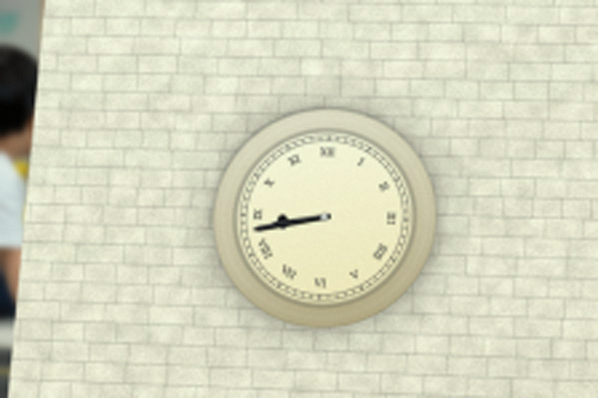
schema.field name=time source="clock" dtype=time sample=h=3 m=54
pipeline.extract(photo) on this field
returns h=8 m=43
